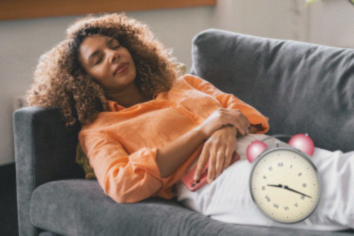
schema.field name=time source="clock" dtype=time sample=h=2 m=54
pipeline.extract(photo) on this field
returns h=9 m=19
